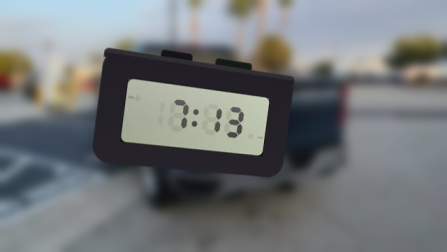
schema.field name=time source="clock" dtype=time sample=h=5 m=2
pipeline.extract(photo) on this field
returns h=7 m=13
